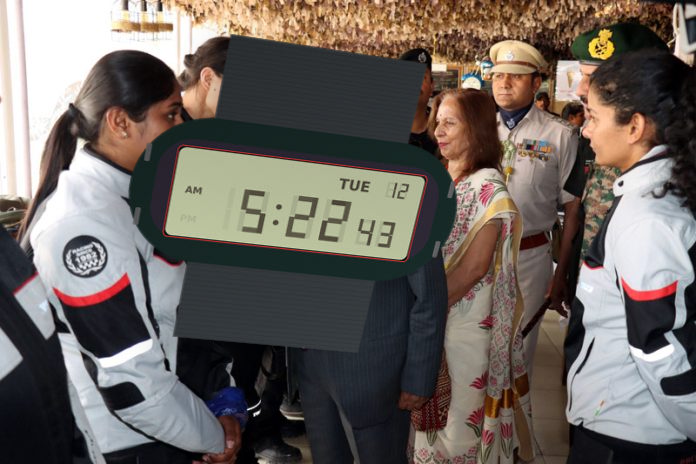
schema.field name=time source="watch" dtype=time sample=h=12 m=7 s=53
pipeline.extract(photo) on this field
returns h=5 m=22 s=43
